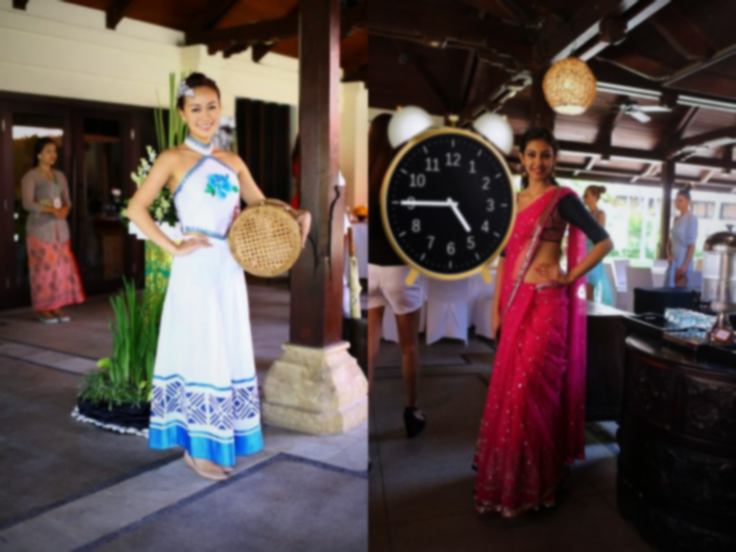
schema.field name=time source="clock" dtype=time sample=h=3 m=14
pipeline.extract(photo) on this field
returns h=4 m=45
